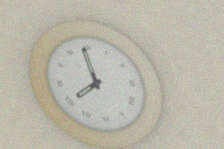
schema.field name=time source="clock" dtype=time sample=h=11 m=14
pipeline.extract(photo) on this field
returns h=7 m=59
